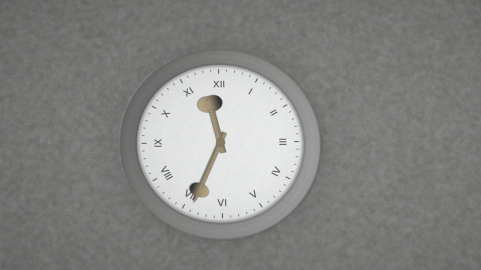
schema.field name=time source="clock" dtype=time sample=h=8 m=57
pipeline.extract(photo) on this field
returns h=11 m=34
